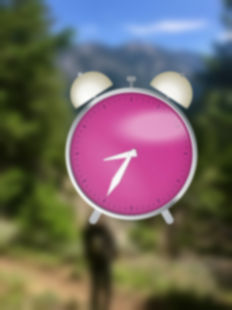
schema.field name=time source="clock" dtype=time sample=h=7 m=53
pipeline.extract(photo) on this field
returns h=8 m=35
